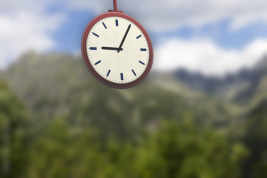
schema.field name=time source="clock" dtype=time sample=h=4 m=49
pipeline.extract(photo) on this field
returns h=9 m=5
